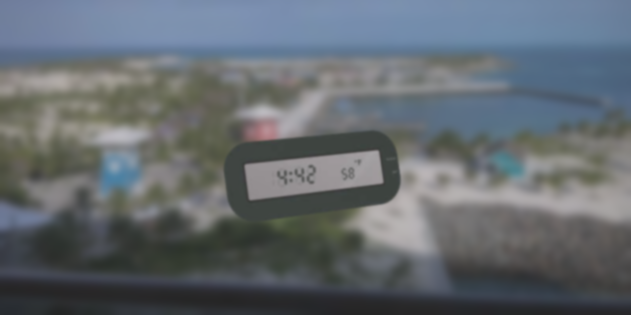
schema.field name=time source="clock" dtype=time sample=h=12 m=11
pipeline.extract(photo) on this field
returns h=4 m=42
